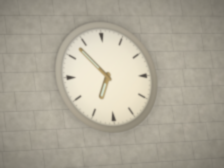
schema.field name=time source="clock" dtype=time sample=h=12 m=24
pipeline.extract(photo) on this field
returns h=6 m=53
